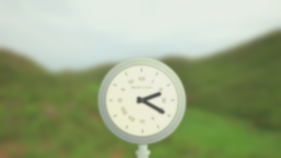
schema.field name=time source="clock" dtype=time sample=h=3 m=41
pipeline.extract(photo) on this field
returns h=2 m=20
